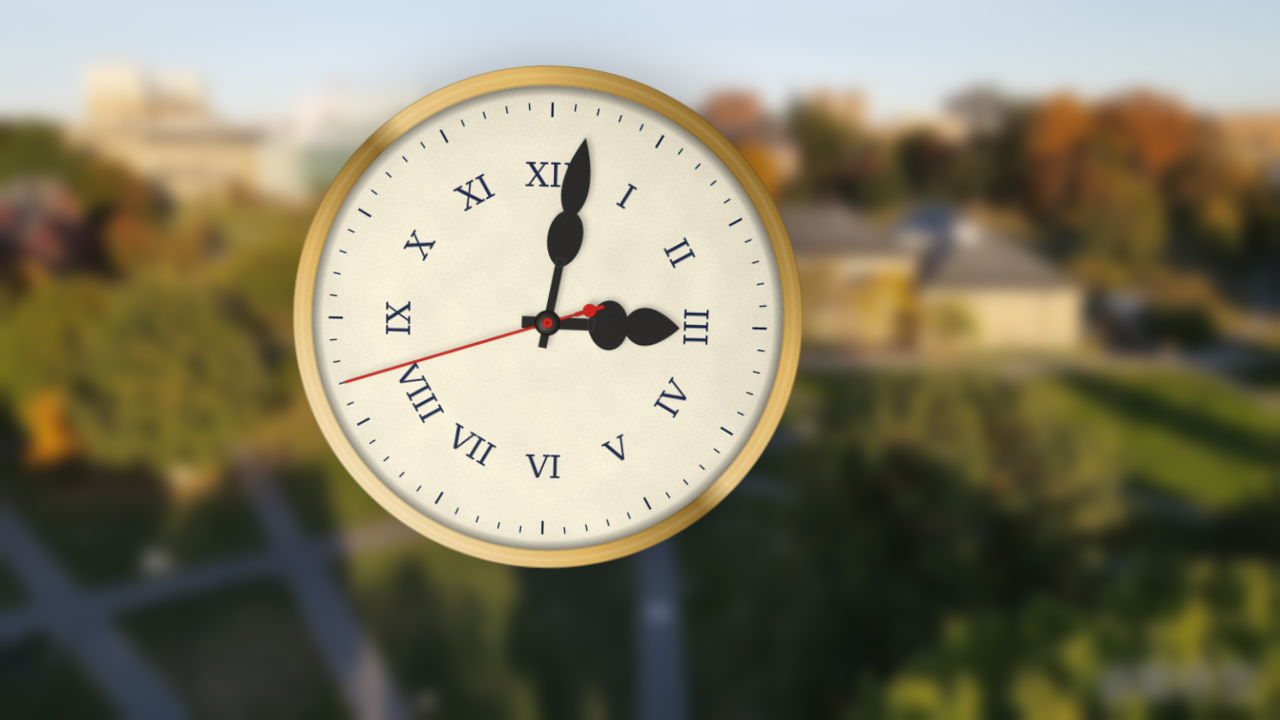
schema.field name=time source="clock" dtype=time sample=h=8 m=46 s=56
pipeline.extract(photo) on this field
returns h=3 m=1 s=42
